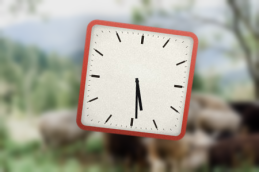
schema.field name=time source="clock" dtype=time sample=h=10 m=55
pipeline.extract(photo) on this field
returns h=5 m=29
